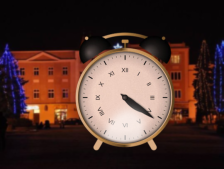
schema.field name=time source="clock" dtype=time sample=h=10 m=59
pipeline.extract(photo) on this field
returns h=4 m=21
